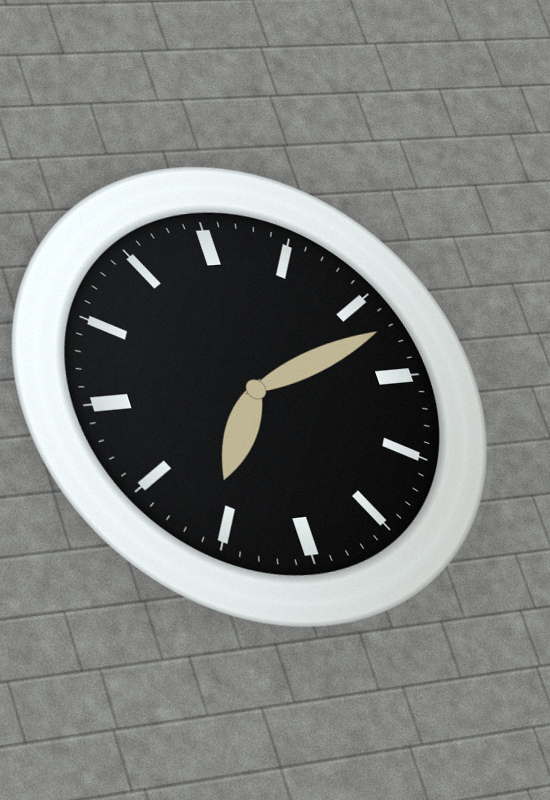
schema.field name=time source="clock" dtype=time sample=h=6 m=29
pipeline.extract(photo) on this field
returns h=7 m=12
